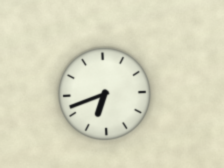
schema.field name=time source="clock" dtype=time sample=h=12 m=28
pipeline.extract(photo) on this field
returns h=6 m=42
